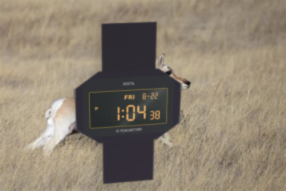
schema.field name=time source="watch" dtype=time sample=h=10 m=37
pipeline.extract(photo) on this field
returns h=1 m=4
